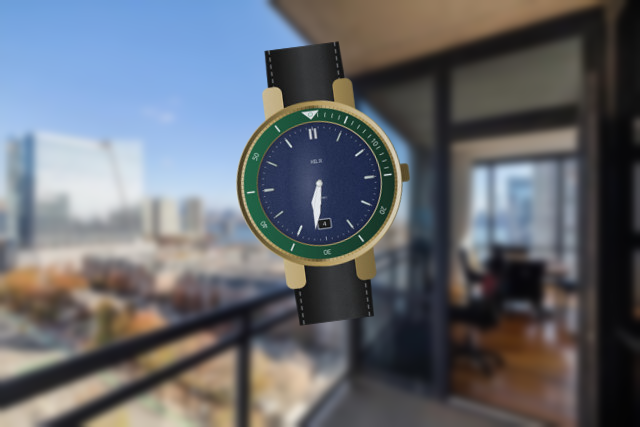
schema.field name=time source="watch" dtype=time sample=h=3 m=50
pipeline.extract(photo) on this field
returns h=6 m=32
